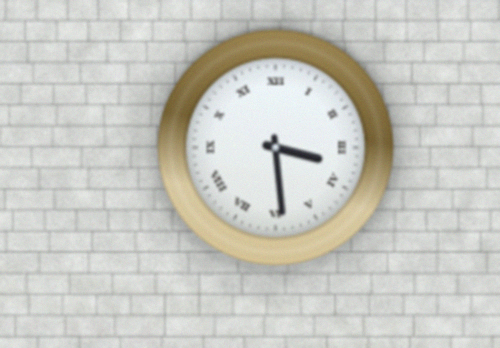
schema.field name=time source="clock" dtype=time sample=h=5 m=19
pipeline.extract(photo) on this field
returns h=3 m=29
